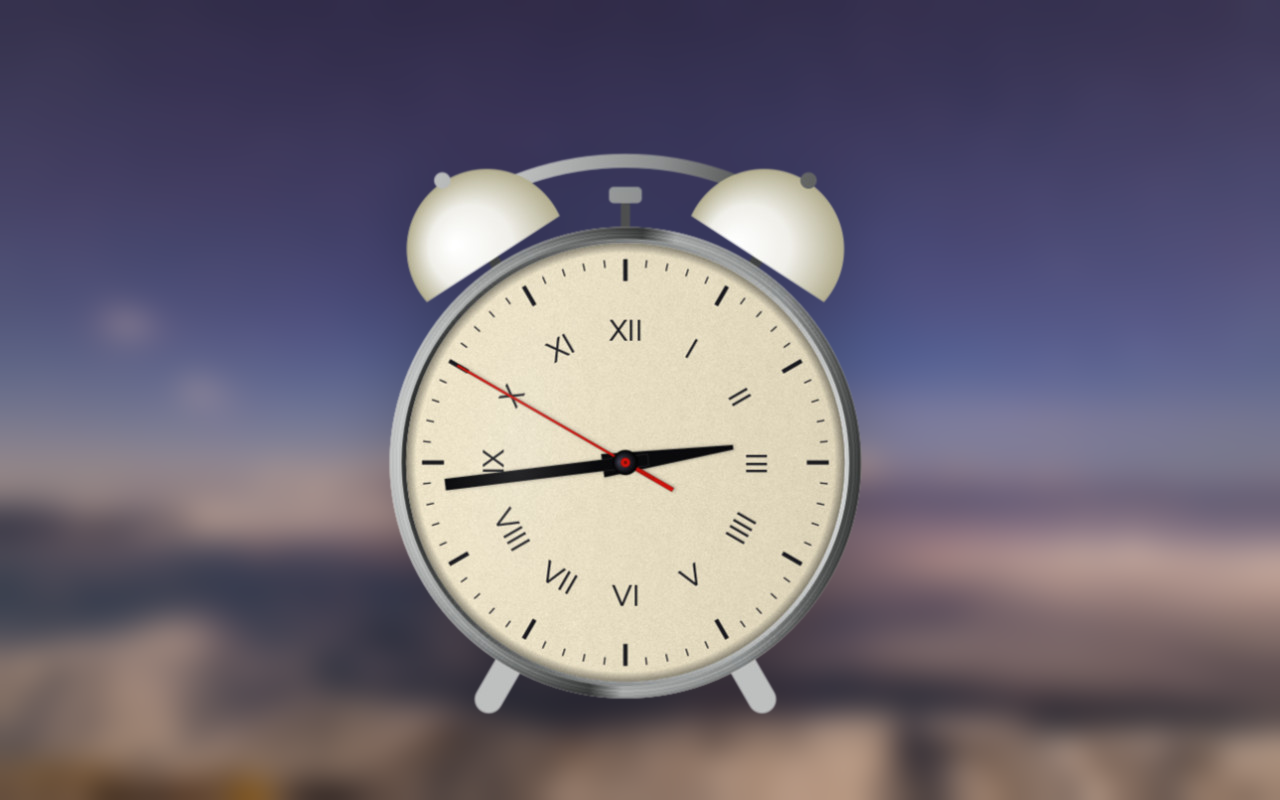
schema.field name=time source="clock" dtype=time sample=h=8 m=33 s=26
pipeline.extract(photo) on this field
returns h=2 m=43 s=50
